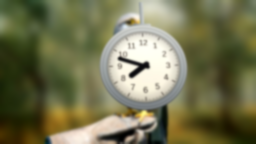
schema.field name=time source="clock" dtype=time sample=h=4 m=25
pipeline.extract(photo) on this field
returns h=7 m=48
